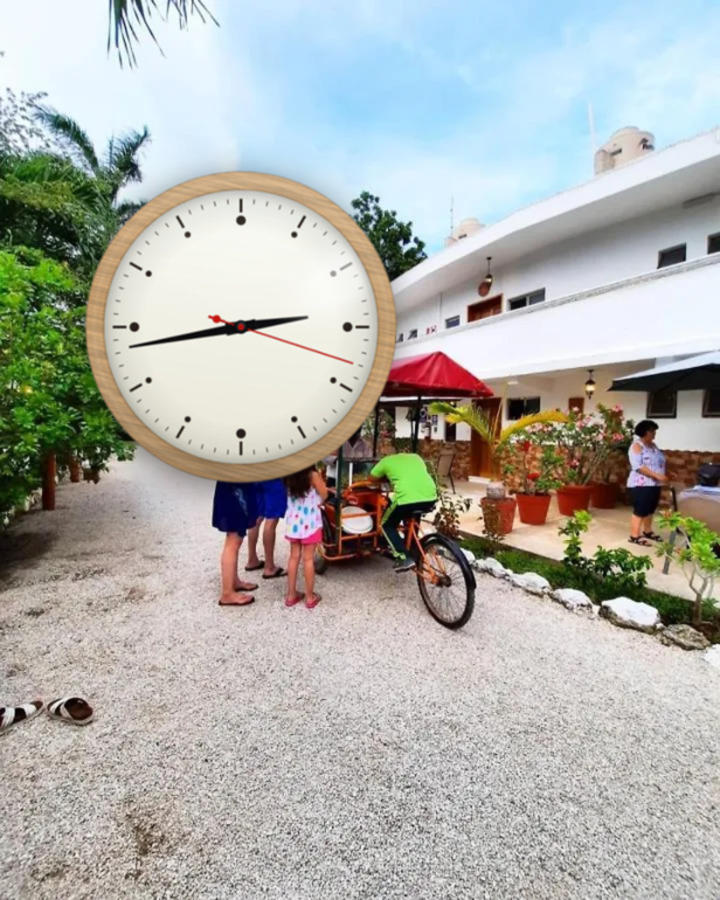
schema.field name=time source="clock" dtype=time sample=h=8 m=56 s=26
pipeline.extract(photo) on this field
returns h=2 m=43 s=18
